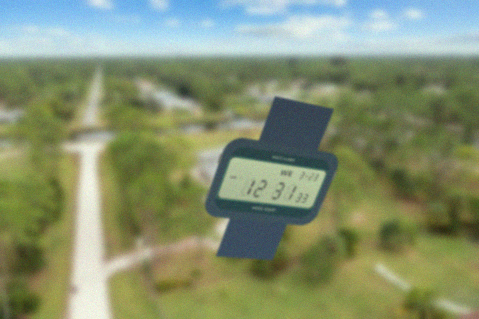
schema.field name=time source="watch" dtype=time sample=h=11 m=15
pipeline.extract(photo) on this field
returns h=12 m=31
